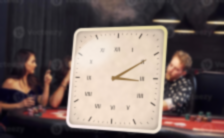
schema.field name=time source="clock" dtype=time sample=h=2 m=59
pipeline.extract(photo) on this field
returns h=3 m=10
